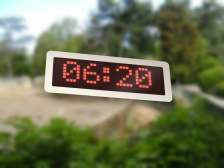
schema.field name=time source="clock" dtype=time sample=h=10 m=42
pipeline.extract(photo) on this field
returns h=6 m=20
